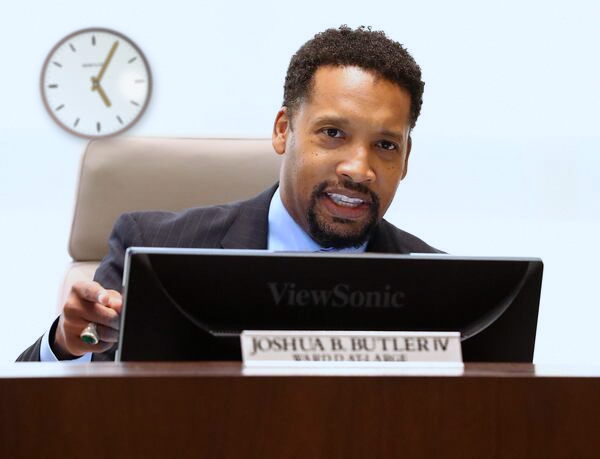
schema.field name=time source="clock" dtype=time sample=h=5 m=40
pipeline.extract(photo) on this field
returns h=5 m=5
